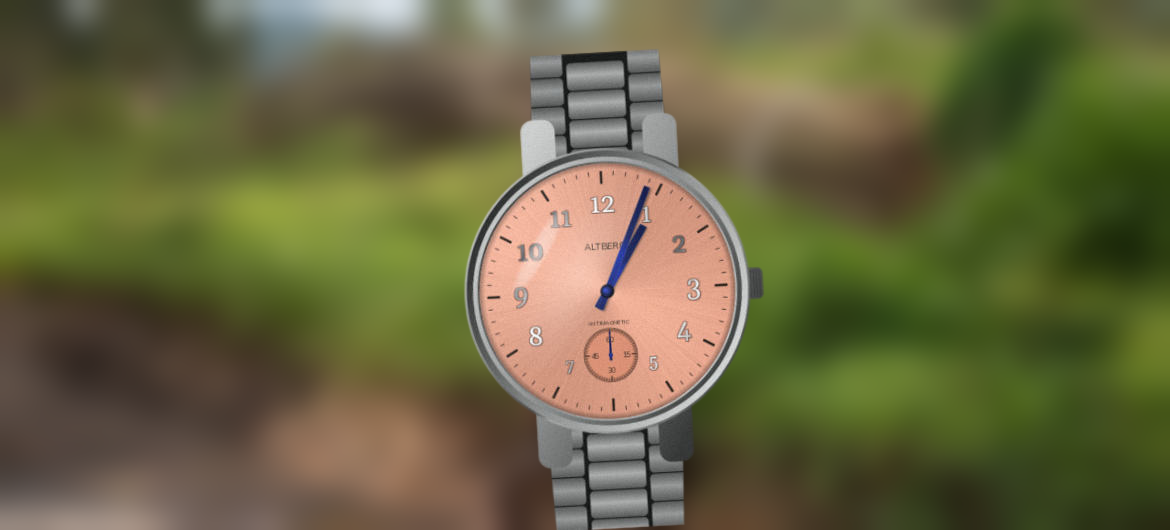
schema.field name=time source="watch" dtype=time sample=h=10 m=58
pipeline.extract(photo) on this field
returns h=1 m=4
